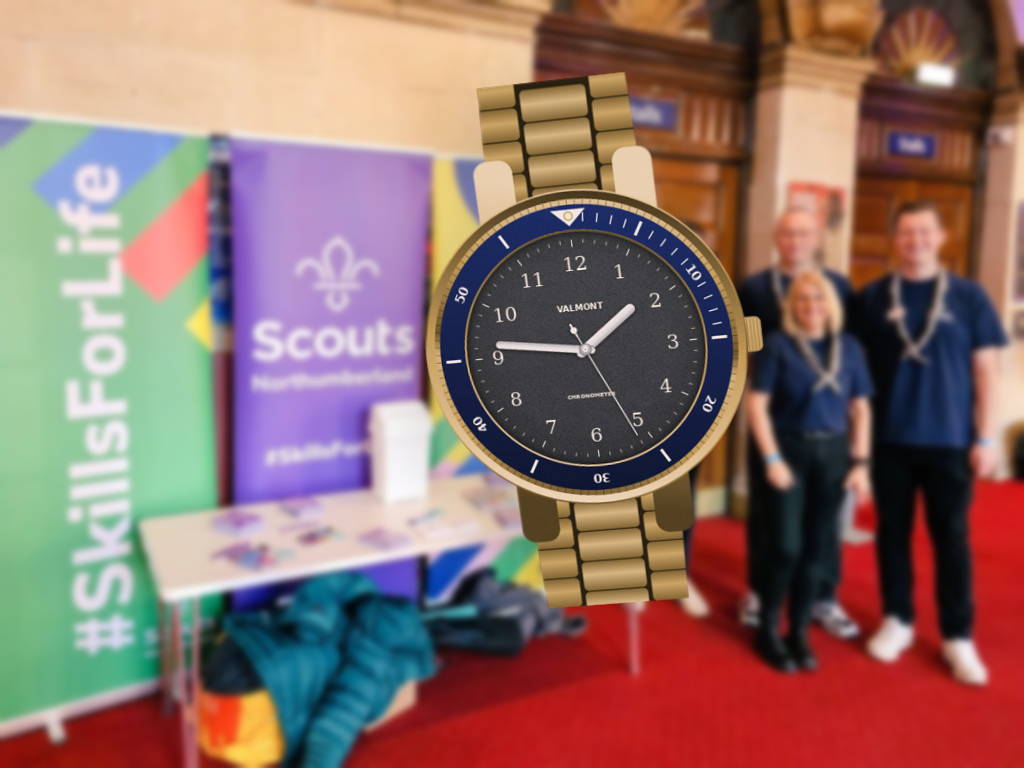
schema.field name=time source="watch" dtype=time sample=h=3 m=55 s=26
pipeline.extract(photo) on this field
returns h=1 m=46 s=26
